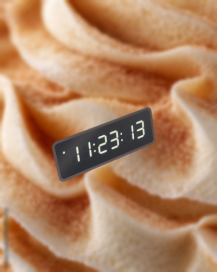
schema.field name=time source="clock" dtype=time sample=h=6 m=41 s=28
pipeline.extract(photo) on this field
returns h=11 m=23 s=13
